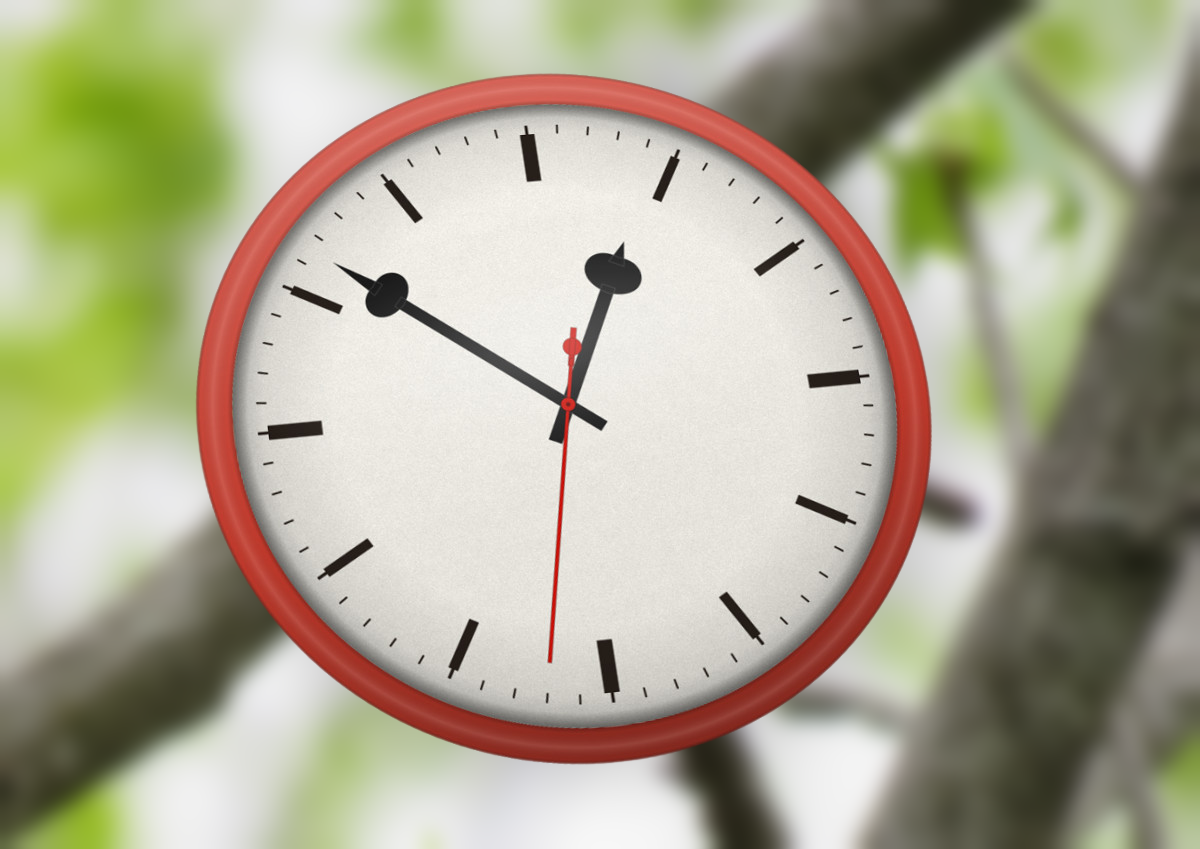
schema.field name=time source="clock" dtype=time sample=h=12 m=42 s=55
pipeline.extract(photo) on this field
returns h=12 m=51 s=32
